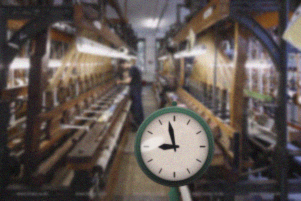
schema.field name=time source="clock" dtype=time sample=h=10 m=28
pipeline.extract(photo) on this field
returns h=8 m=58
